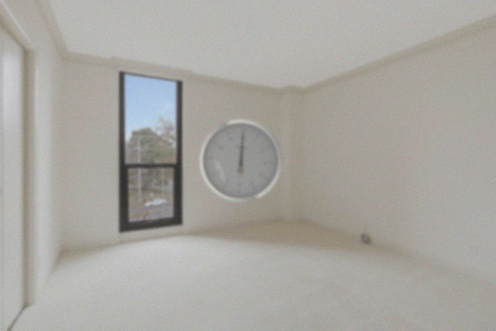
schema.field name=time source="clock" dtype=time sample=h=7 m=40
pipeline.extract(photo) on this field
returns h=6 m=0
